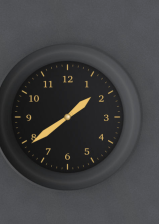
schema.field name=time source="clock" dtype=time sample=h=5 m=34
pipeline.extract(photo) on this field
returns h=1 m=39
